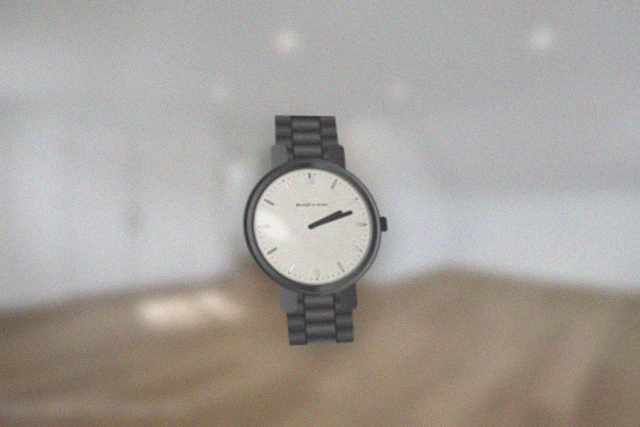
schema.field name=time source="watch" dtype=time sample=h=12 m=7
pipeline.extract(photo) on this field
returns h=2 m=12
